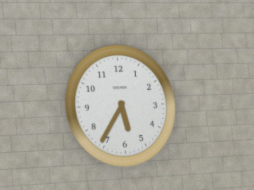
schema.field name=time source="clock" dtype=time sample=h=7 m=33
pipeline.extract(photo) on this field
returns h=5 m=36
